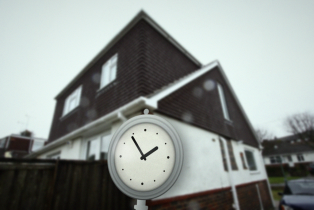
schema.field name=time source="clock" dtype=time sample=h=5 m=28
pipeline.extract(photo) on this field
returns h=1 m=54
